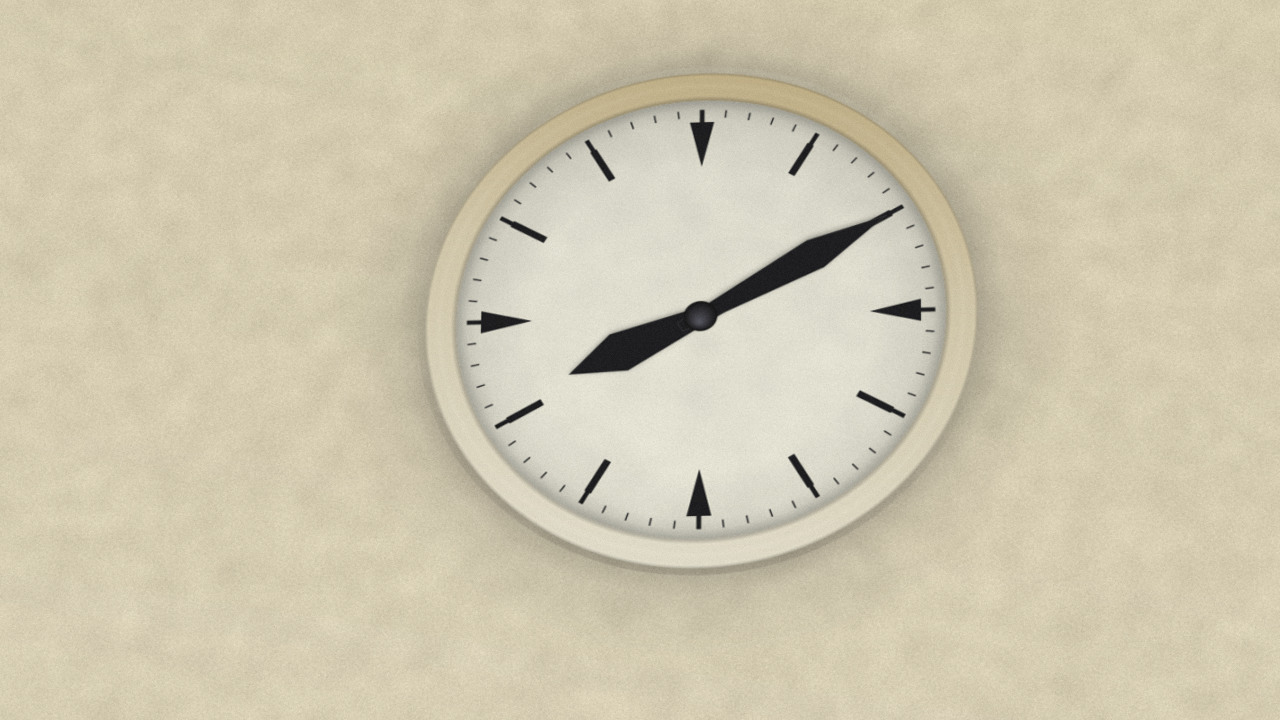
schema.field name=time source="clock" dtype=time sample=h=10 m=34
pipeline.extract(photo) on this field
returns h=8 m=10
